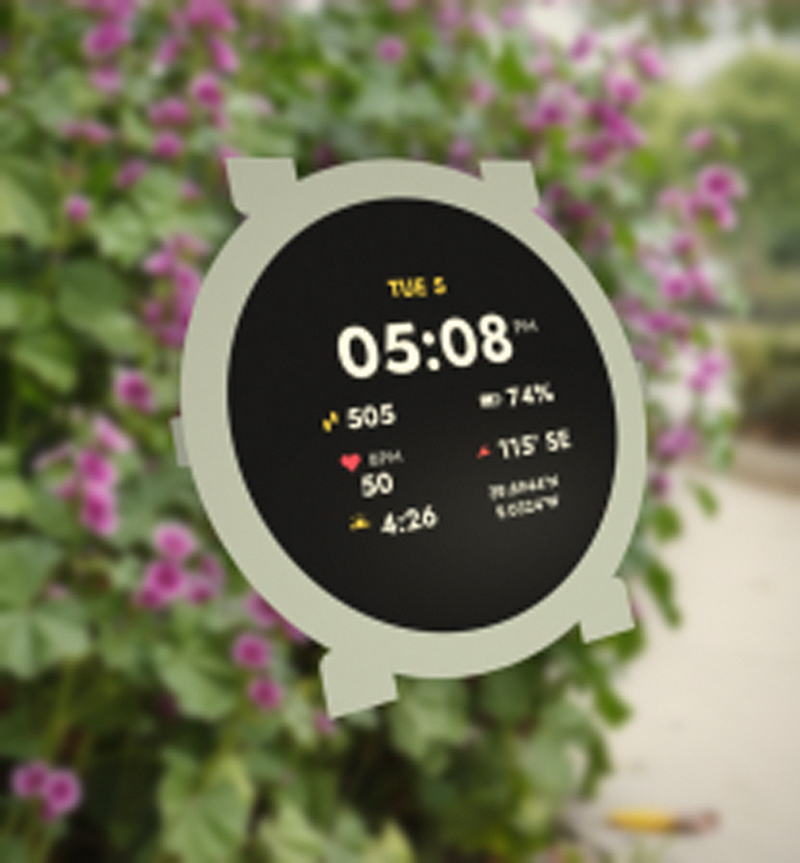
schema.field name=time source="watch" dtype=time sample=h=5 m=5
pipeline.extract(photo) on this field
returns h=5 m=8
